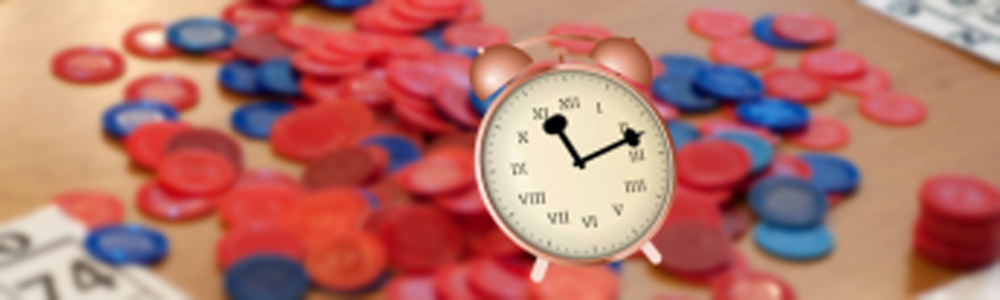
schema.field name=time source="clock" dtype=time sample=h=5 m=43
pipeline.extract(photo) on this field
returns h=11 m=12
